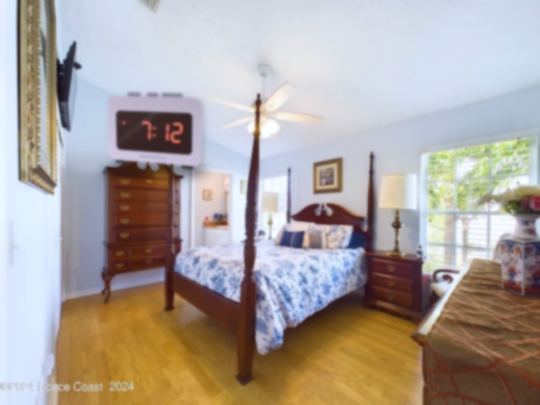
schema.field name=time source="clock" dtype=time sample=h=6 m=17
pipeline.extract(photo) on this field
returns h=7 m=12
